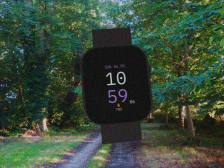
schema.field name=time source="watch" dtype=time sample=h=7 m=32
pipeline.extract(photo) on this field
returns h=10 m=59
